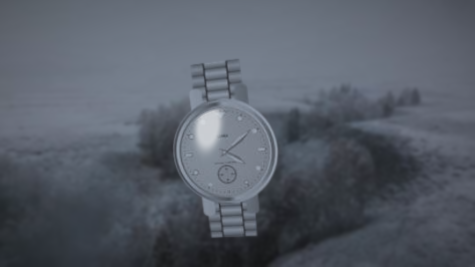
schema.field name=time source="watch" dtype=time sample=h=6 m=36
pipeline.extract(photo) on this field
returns h=4 m=9
